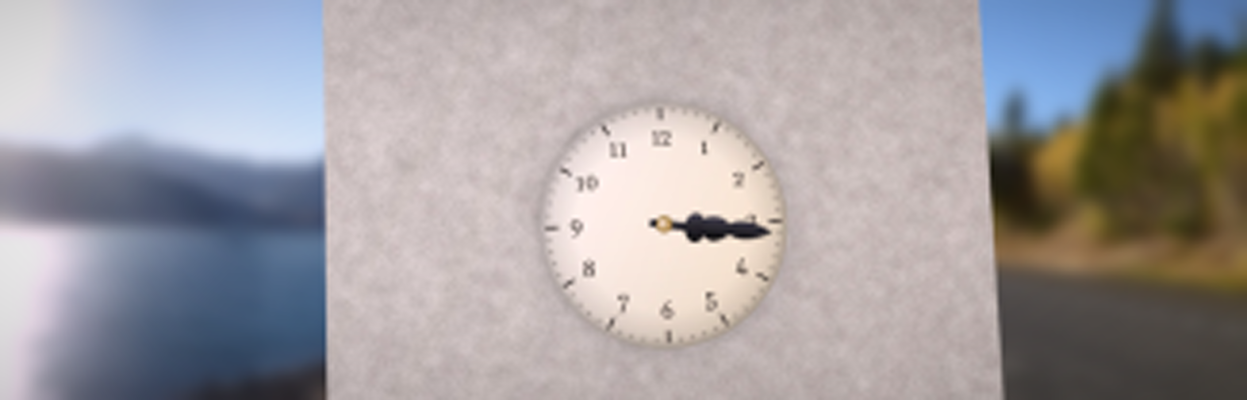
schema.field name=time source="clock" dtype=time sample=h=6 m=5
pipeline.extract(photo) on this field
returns h=3 m=16
